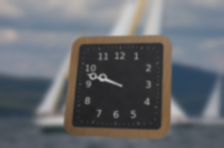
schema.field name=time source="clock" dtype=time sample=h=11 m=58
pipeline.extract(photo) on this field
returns h=9 m=48
